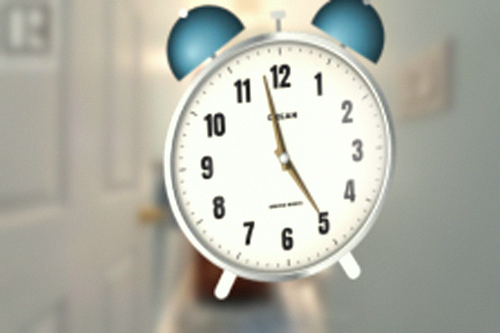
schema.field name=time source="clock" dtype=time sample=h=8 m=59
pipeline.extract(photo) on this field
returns h=4 m=58
